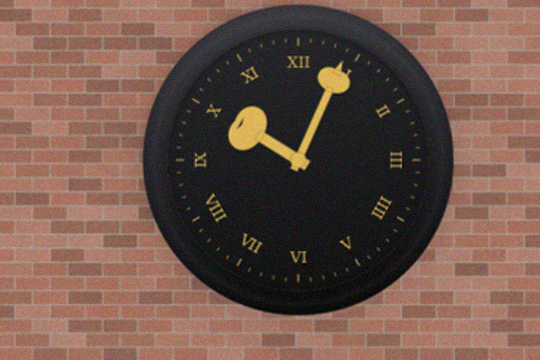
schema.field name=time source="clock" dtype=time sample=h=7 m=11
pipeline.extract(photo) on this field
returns h=10 m=4
